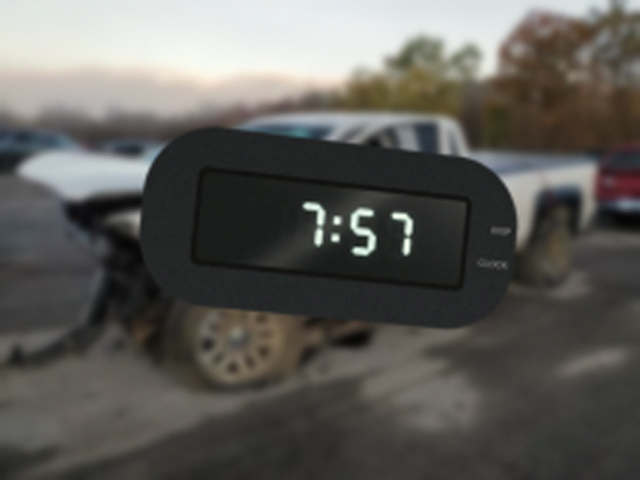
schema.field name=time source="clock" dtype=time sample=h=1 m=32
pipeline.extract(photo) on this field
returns h=7 m=57
